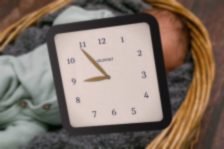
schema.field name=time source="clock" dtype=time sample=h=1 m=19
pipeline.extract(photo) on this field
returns h=8 m=54
